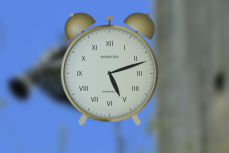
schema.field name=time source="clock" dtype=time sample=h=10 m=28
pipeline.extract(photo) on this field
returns h=5 m=12
